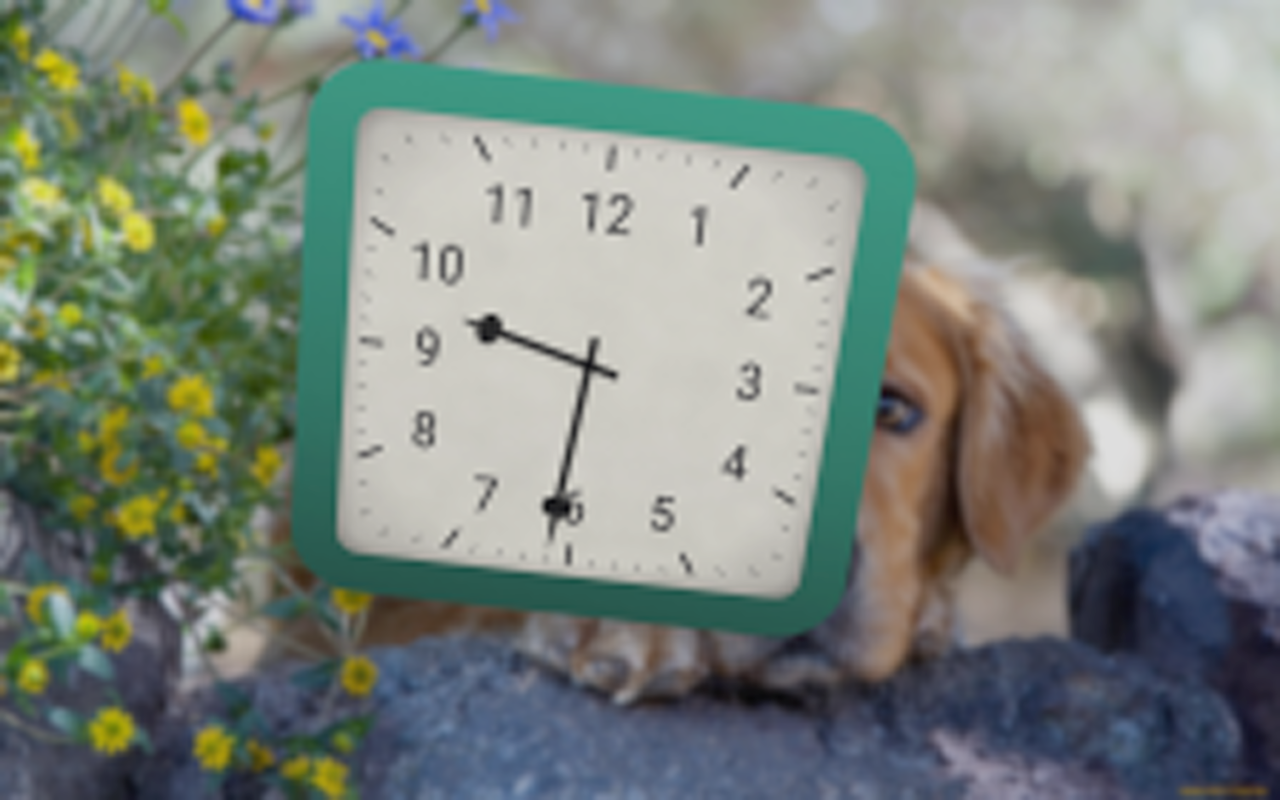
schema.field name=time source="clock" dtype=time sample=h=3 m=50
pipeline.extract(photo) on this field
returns h=9 m=31
